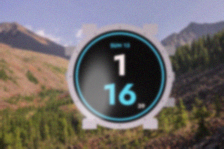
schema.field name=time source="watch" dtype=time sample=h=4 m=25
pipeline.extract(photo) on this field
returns h=1 m=16
